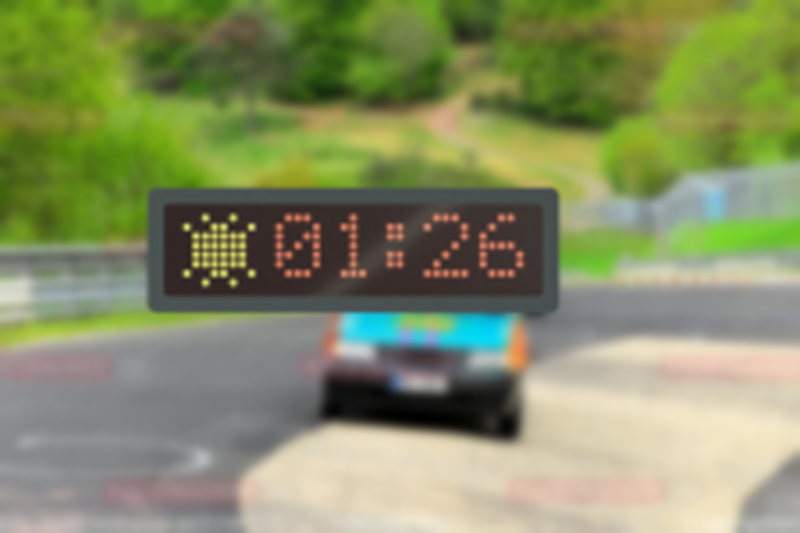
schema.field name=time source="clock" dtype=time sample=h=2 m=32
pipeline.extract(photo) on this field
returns h=1 m=26
